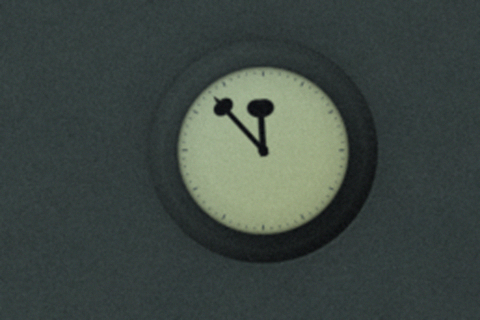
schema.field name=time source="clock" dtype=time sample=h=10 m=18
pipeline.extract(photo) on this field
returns h=11 m=53
